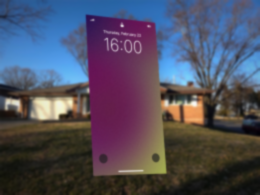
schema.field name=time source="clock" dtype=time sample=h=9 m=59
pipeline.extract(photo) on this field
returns h=16 m=0
